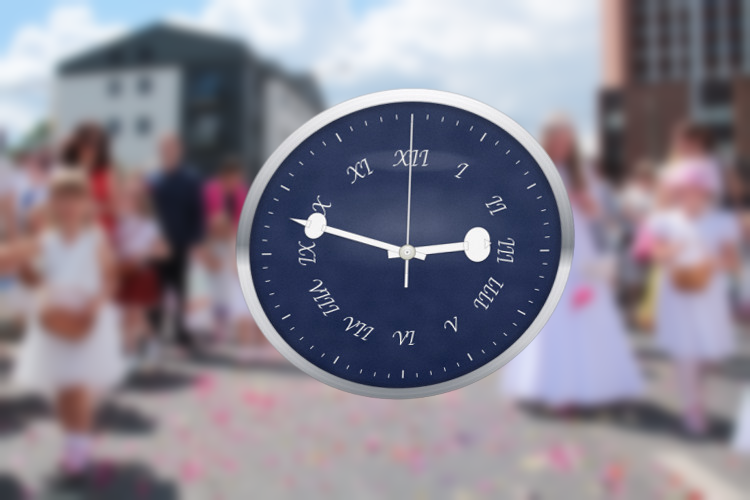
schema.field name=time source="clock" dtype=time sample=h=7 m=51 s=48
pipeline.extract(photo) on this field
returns h=2 m=48 s=0
